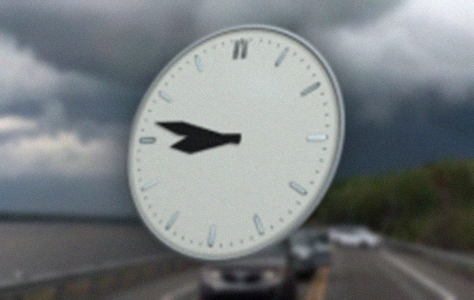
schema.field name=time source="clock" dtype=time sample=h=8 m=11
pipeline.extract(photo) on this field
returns h=8 m=47
